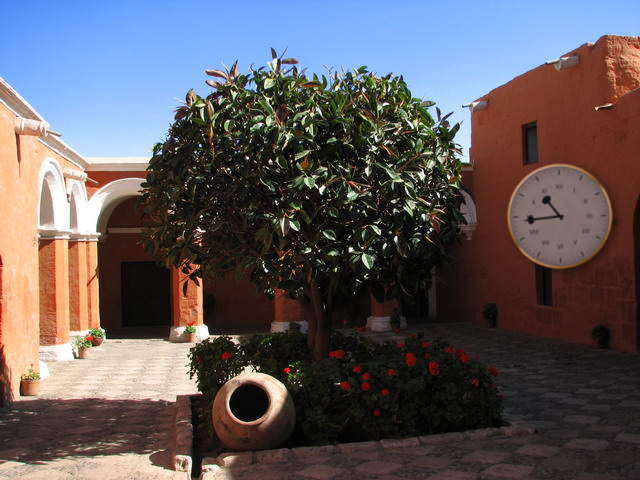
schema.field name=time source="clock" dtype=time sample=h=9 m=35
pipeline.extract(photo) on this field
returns h=10 m=44
